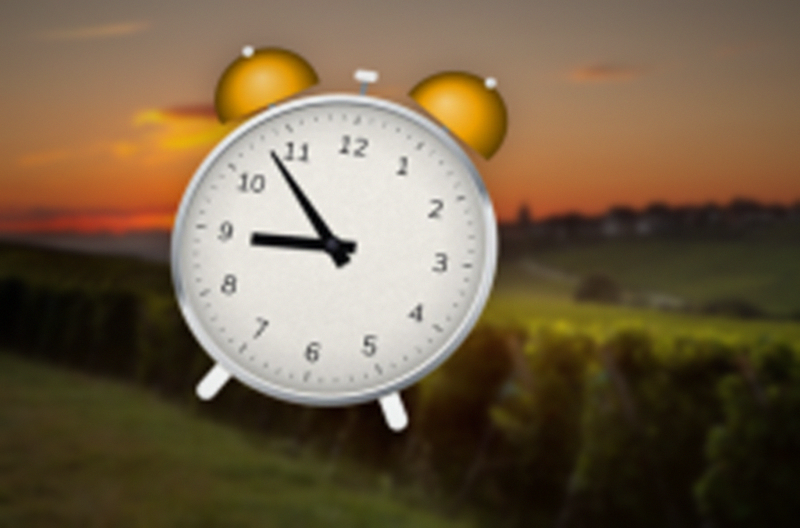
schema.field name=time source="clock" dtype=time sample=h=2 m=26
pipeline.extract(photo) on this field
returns h=8 m=53
